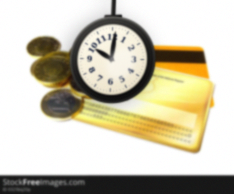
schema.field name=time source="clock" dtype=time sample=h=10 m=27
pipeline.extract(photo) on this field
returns h=10 m=1
